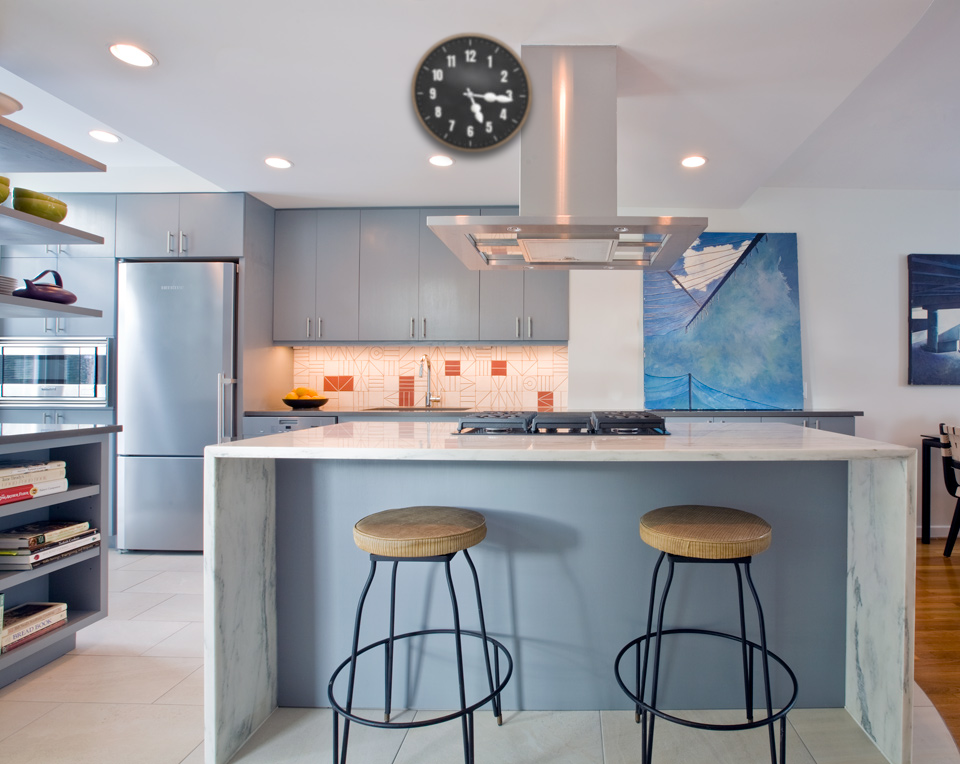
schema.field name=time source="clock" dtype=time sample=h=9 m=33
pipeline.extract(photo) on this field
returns h=5 m=16
